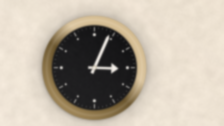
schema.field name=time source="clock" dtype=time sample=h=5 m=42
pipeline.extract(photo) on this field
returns h=3 m=4
